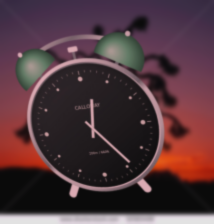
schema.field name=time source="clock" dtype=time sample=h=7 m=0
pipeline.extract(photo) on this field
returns h=12 m=24
